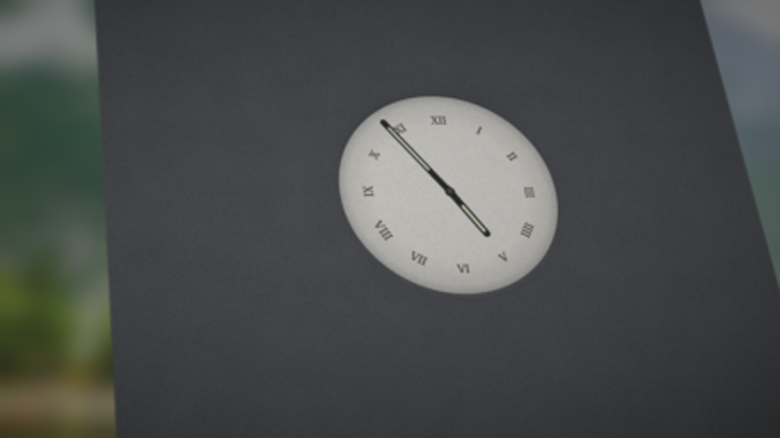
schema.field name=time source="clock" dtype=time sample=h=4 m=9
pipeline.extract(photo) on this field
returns h=4 m=54
